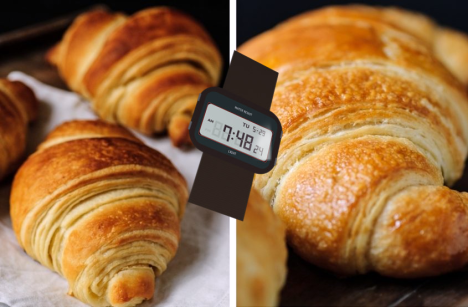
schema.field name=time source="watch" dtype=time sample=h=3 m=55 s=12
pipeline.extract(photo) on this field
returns h=7 m=48 s=24
